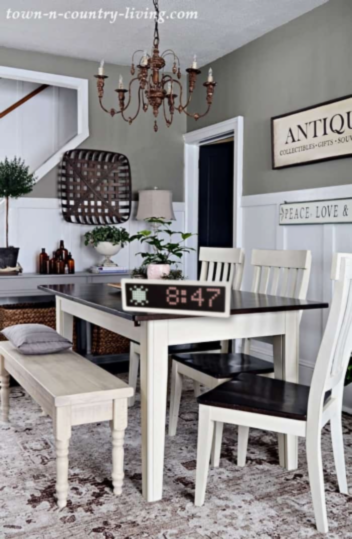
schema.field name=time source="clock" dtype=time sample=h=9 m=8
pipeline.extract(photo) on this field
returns h=8 m=47
